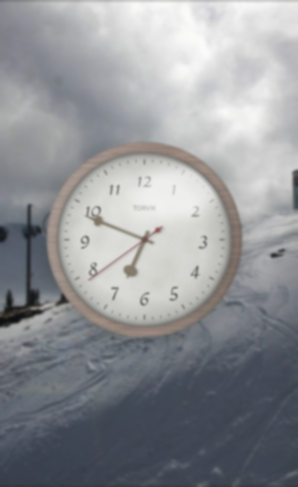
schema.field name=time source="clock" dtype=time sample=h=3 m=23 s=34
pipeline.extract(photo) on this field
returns h=6 m=48 s=39
